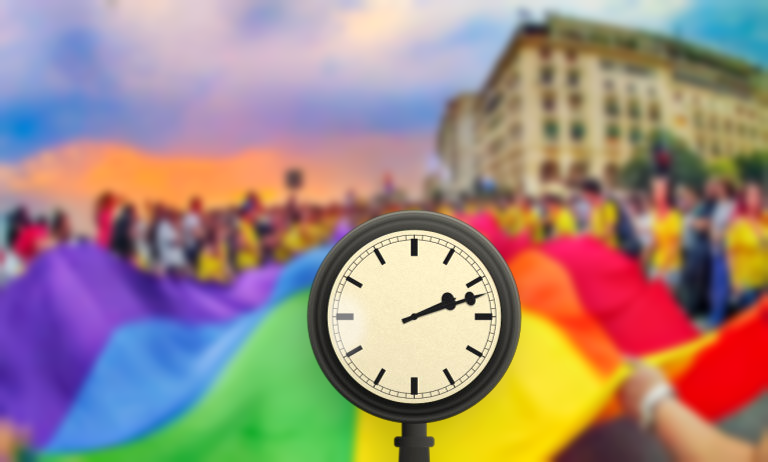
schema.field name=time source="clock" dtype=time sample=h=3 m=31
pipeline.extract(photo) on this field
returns h=2 m=12
